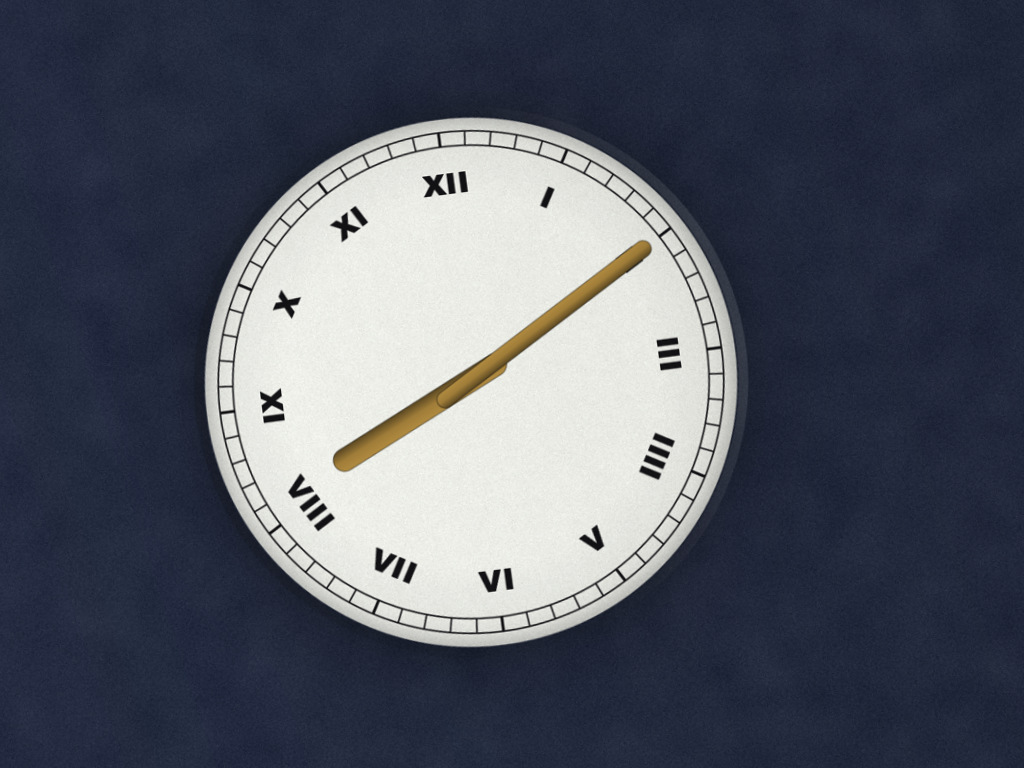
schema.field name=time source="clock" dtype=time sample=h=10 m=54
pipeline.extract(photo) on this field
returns h=8 m=10
